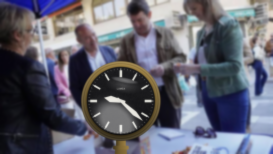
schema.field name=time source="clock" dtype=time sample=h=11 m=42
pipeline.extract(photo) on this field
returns h=9 m=22
